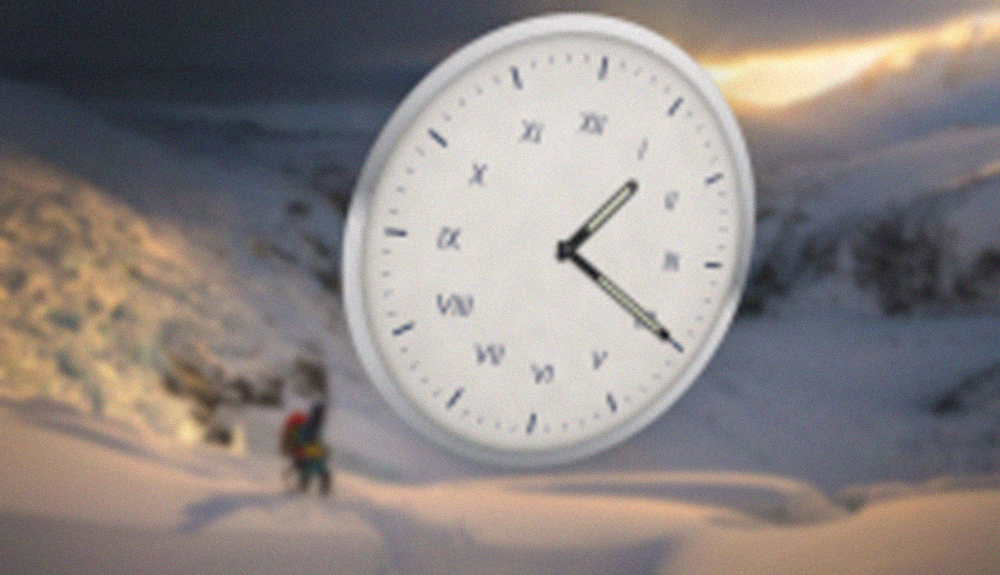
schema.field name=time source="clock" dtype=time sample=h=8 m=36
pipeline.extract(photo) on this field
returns h=1 m=20
